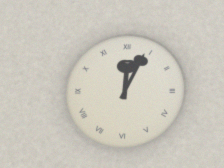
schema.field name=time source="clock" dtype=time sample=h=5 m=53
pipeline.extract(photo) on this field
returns h=12 m=4
